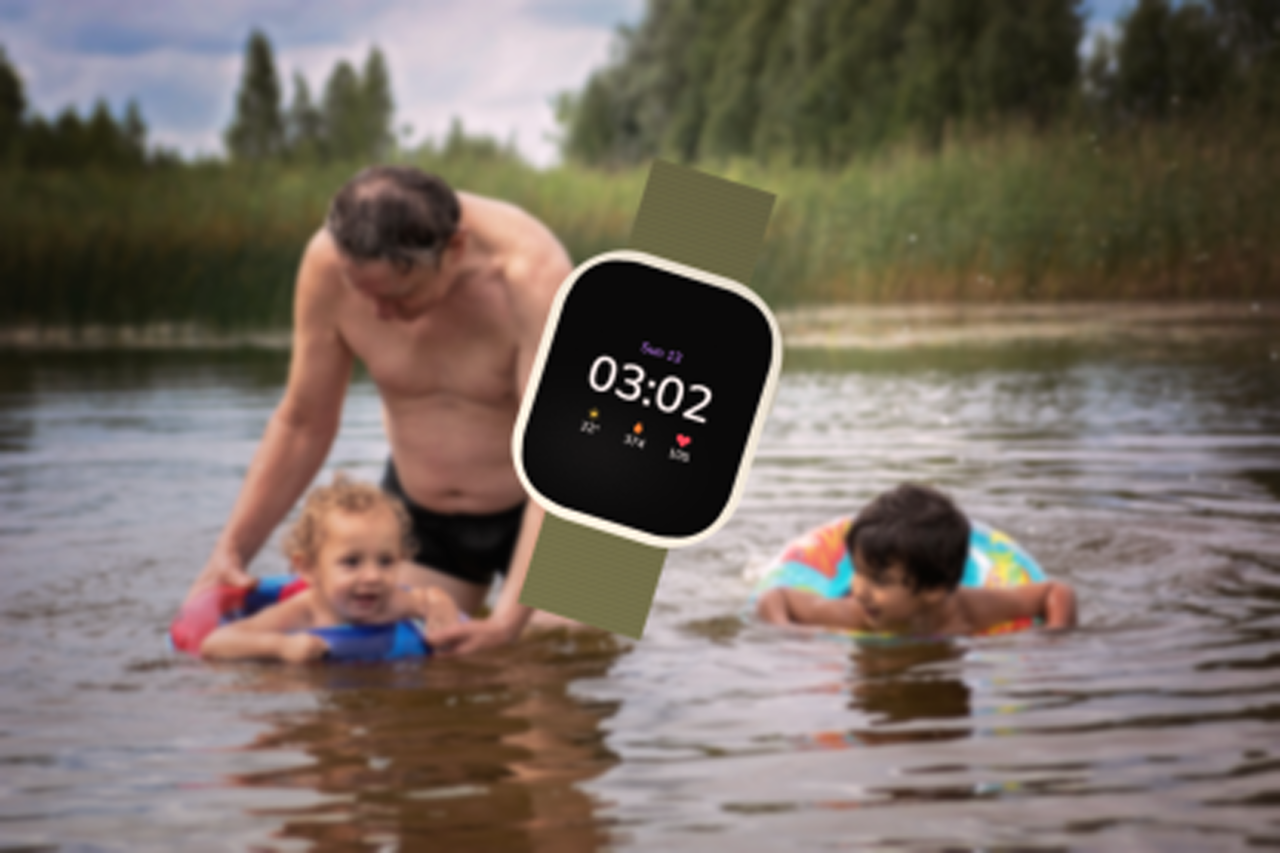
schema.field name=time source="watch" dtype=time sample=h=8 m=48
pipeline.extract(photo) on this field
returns h=3 m=2
